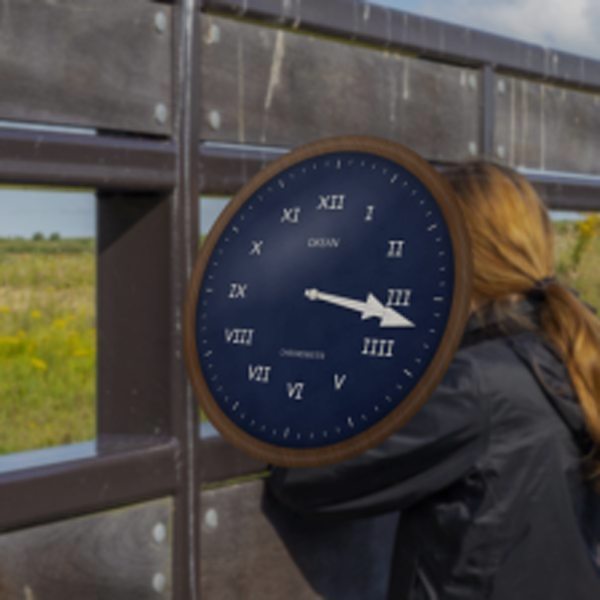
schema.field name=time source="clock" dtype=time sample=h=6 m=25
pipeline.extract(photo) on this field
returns h=3 m=17
